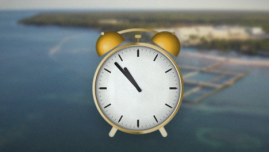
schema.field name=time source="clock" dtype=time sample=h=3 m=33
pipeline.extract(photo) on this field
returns h=10 m=53
